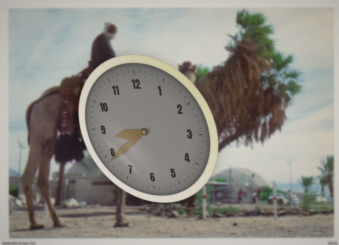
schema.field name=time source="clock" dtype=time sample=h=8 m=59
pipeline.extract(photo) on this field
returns h=8 m=39
